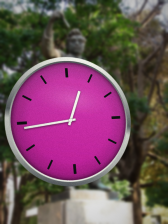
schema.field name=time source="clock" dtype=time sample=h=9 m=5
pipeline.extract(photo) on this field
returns h=12 m=44
